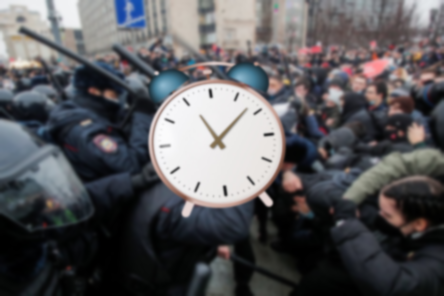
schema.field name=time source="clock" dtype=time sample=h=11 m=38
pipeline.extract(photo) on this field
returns h=11 m=8
